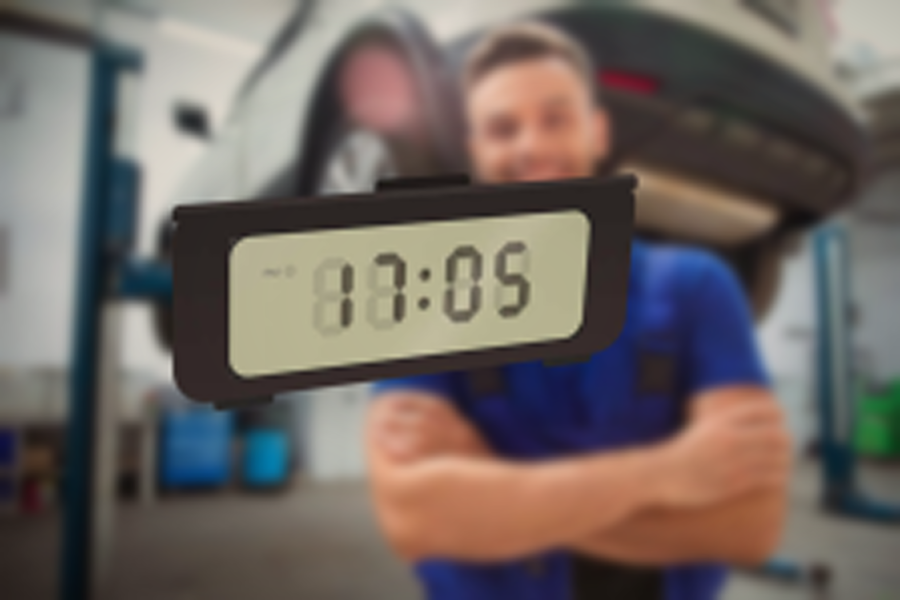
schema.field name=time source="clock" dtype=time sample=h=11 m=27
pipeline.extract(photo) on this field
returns h=17 m=5
